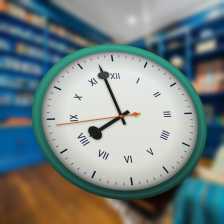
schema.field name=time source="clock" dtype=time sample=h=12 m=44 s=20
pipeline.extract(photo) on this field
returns h=7 m=57 s=44
